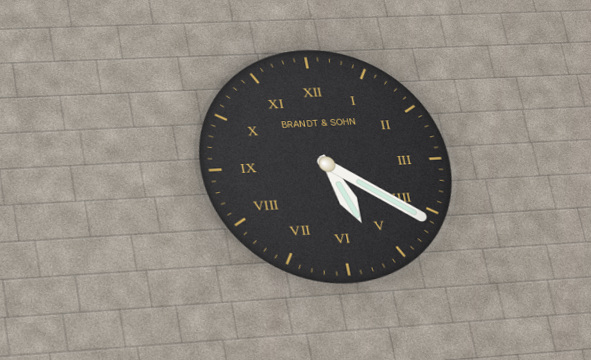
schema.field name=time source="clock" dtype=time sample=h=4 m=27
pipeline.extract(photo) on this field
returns h=5 m=21
